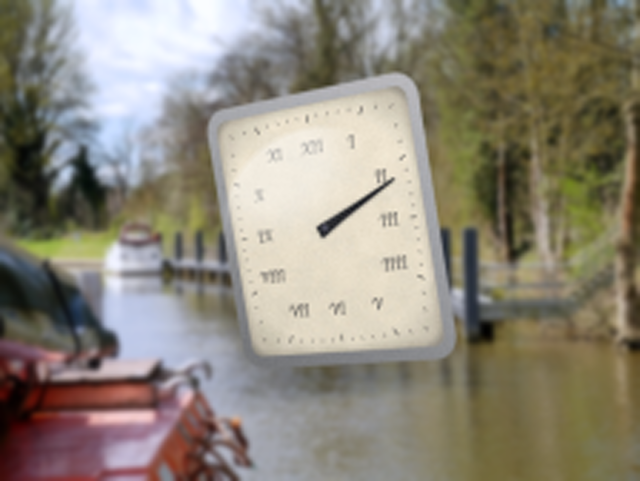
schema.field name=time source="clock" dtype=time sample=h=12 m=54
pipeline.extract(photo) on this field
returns h=2 m=11
